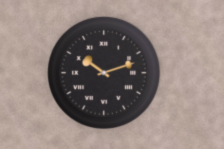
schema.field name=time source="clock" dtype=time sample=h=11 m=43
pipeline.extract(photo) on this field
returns h=10 m=12
